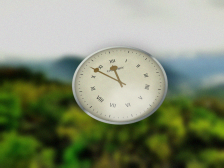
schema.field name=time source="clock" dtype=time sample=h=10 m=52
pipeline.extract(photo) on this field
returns h=11 m=53
